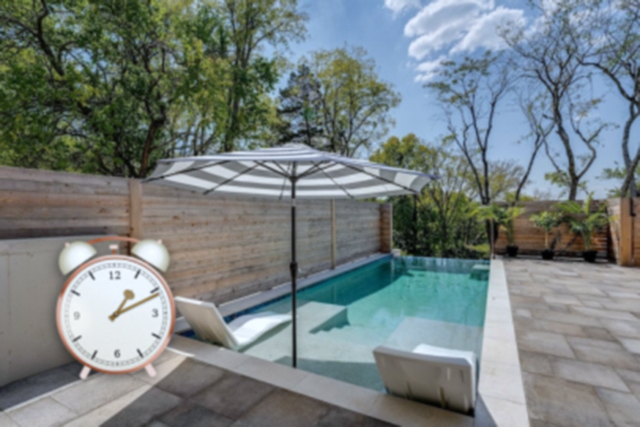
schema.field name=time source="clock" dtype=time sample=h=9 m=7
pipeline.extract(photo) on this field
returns h=1 m=11
